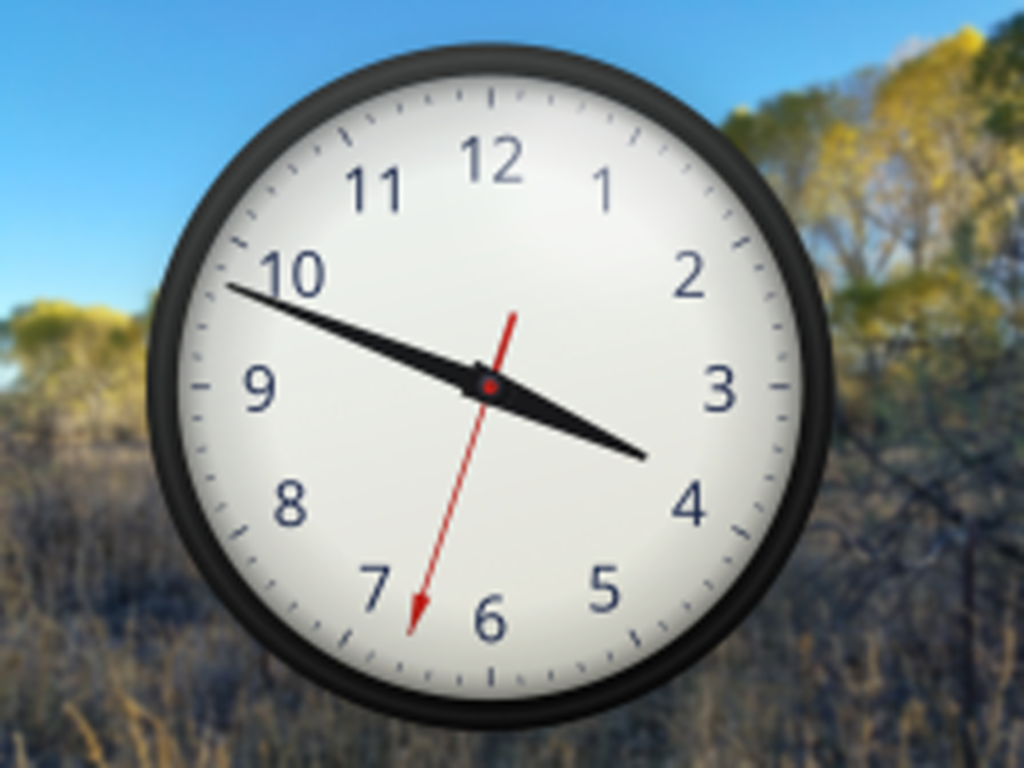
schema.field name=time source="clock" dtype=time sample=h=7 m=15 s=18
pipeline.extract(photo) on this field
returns h=3 m=48 s=33
